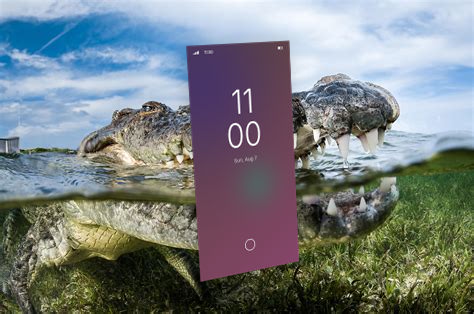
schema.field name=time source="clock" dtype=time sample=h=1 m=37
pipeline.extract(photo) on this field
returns h=11 m=0
